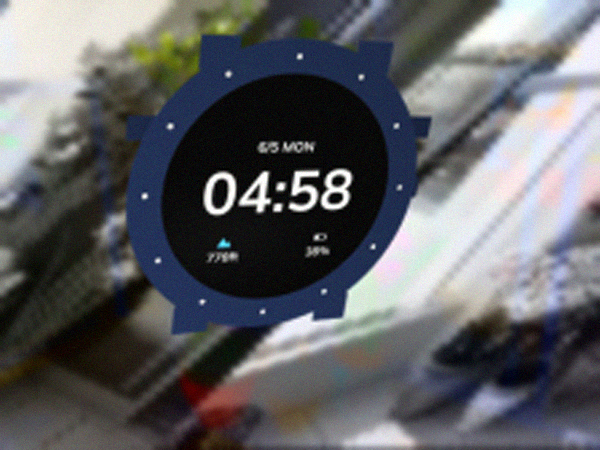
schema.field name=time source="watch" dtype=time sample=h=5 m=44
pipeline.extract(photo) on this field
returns h=4 m=58
